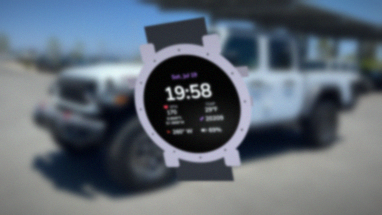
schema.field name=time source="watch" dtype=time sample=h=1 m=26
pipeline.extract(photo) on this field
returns h=19 m=58
